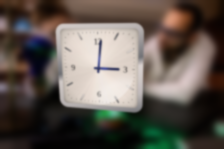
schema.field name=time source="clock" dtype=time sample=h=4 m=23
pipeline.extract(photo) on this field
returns h=3 m=1
